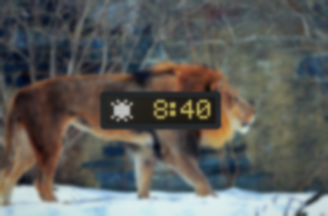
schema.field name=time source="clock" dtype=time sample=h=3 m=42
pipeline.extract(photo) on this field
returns h=8 m=40
